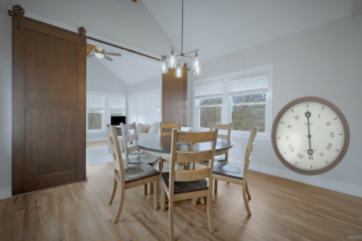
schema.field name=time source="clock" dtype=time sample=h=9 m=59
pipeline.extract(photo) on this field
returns h=6 m=0
